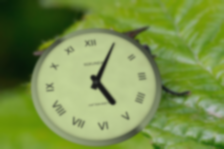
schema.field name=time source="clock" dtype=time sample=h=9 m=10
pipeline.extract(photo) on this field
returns h=5 m=5
